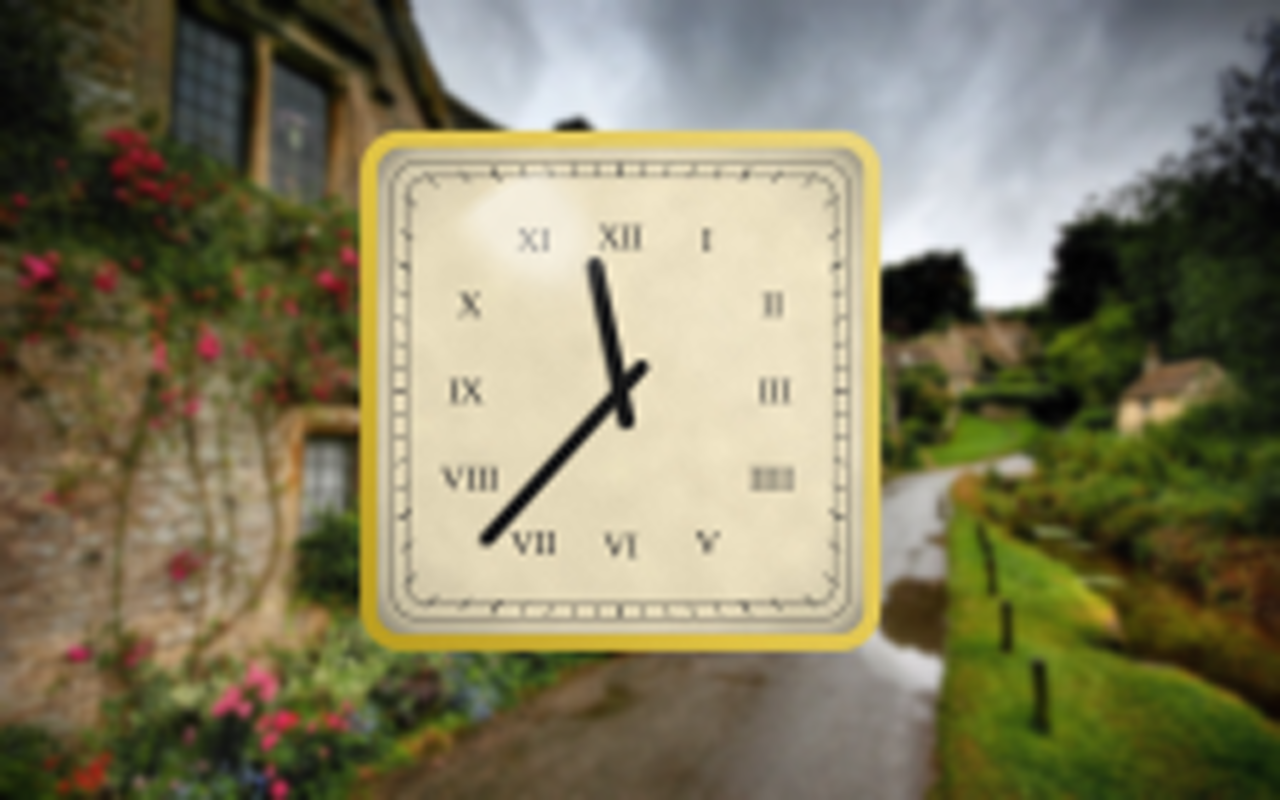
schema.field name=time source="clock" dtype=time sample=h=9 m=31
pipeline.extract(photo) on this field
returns h=11 m=37
